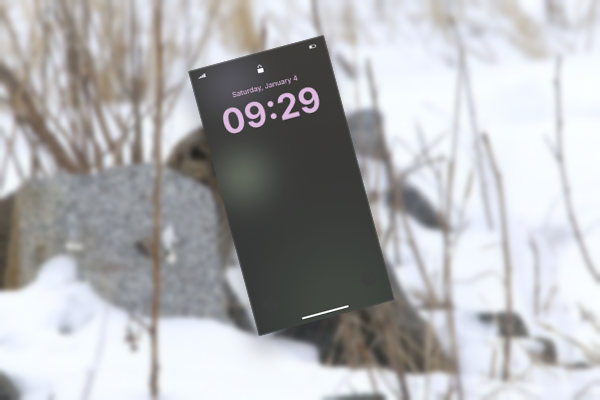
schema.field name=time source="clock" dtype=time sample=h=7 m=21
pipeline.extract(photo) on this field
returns h=9 m=29
